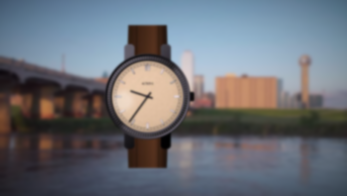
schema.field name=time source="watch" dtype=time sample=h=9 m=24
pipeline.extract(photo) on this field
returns h=9 m=36
